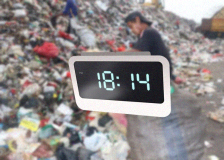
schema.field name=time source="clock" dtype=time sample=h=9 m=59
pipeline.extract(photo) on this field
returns h=18 m=14
